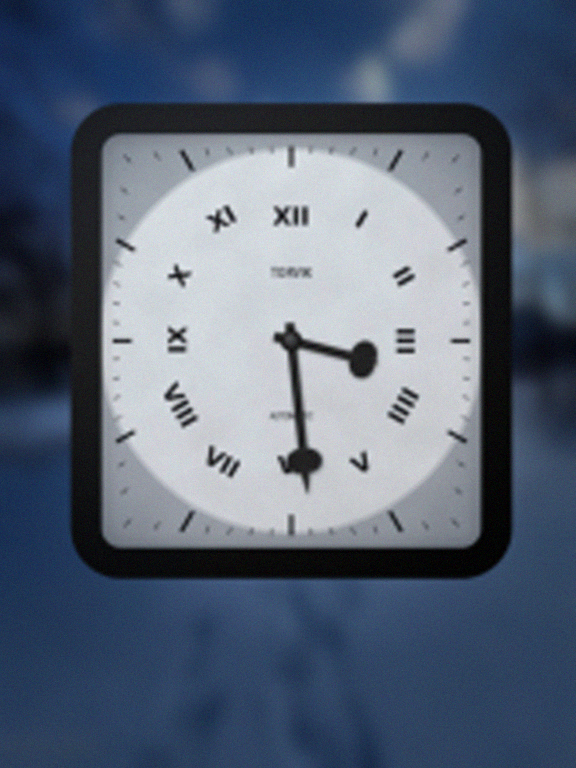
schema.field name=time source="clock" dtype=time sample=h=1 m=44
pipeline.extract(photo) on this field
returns h=3 m=29
